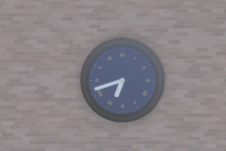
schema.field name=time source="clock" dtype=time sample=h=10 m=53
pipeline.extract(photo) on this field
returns h=6 m=42
